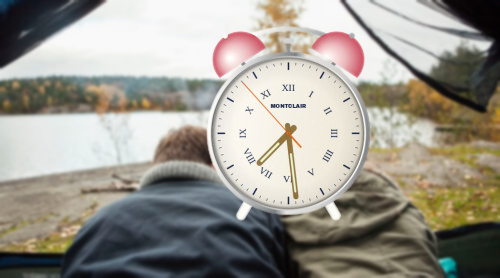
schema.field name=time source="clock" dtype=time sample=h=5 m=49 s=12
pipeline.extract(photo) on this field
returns h=7 m=28 s=53
